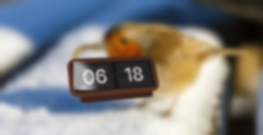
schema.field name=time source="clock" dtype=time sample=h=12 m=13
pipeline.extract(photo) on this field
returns h=6 m=18
